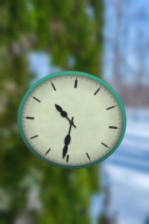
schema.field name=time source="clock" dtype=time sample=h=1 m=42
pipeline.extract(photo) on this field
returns h=10 m=31
